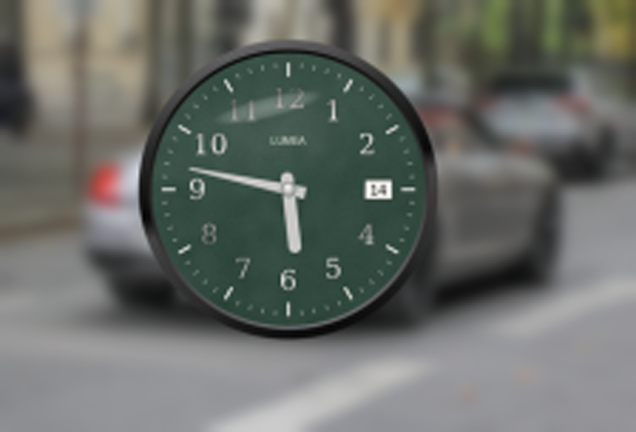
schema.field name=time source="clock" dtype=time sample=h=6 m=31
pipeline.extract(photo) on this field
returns h=5 m=47
